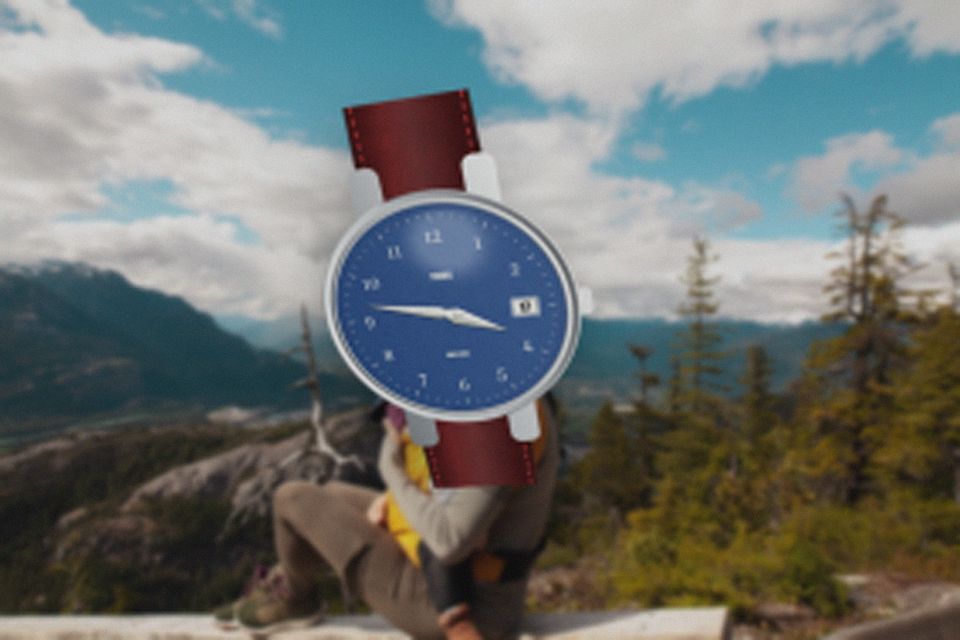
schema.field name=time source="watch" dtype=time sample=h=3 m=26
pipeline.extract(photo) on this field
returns h=3 m=47
